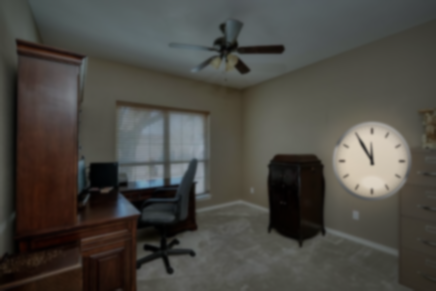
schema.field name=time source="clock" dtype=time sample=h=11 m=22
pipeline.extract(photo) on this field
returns h=11 m=55
